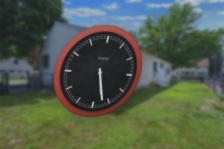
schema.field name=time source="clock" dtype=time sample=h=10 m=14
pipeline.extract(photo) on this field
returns h=5 m=27
